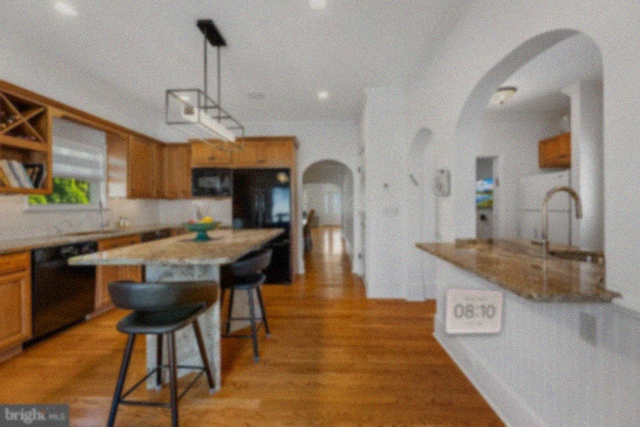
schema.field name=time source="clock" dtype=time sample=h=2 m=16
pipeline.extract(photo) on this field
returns h=8 m=10
